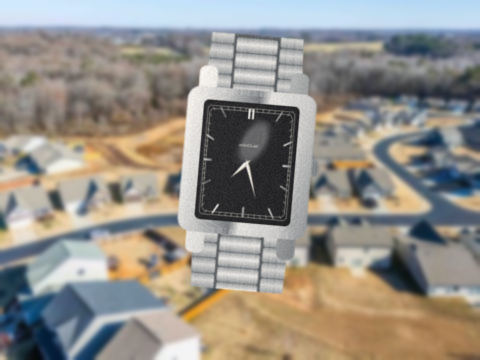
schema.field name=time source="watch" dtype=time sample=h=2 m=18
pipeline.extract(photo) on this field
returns h=7 m=27
